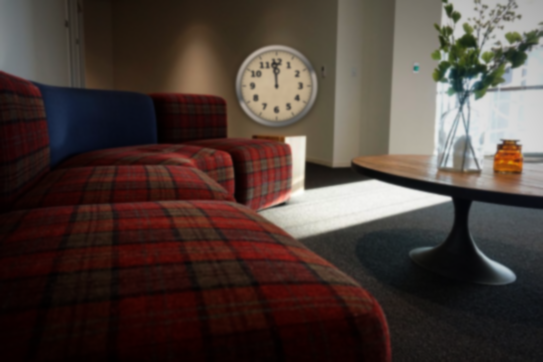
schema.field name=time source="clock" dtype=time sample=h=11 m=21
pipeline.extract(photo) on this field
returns h=11 m=59
